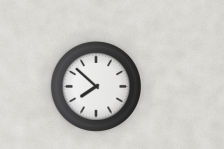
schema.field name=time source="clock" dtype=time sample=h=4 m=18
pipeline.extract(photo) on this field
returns h=7 m=52
